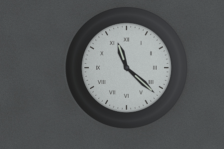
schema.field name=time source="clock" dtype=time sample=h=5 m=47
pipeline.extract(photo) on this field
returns h=11 m=22
